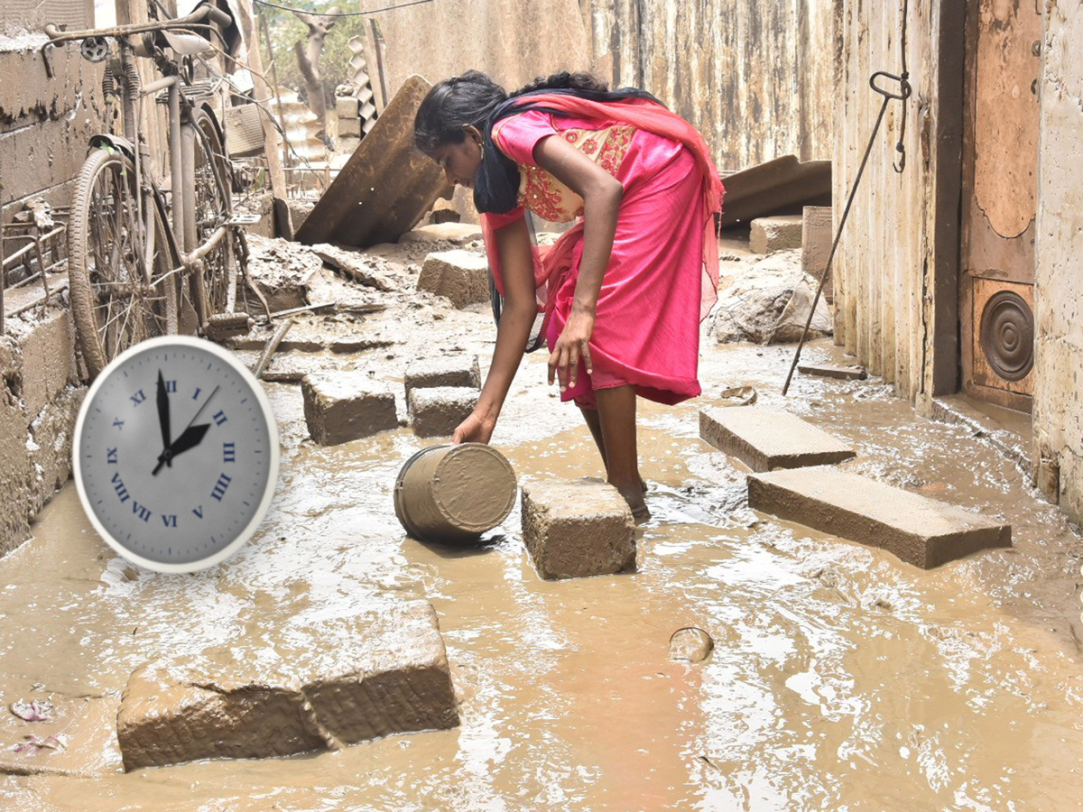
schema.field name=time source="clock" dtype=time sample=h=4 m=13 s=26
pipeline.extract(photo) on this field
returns h=1 m=59 s=7
